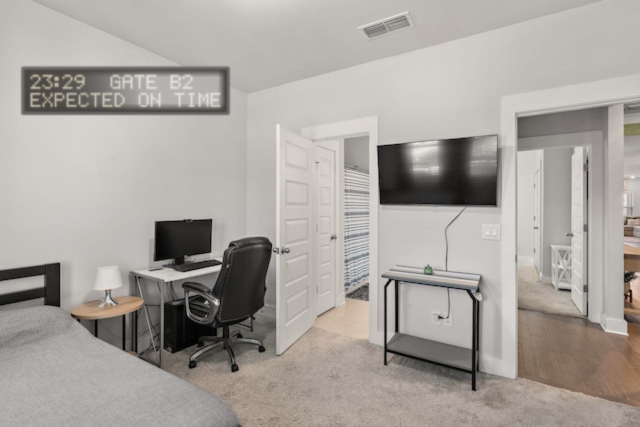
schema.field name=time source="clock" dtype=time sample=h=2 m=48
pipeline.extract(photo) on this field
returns h=23 m=29
